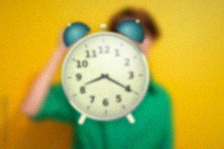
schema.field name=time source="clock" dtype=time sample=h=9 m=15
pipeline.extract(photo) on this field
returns h=8 m=20
